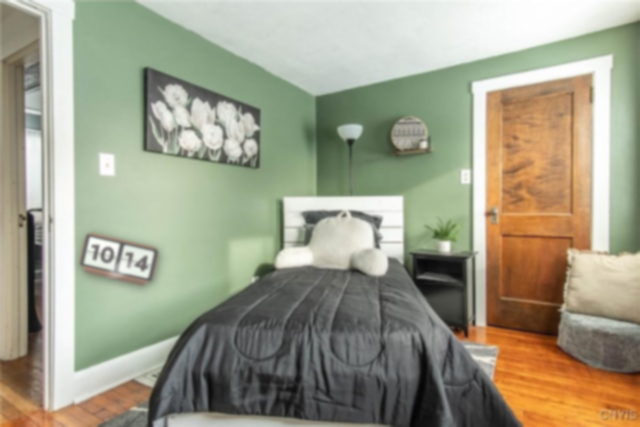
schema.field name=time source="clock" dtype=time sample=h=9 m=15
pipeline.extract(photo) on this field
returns h=10 m=14
